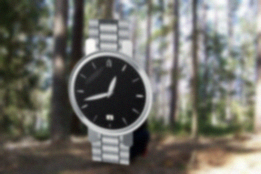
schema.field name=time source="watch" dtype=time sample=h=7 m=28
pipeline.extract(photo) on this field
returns h=12 m=42
